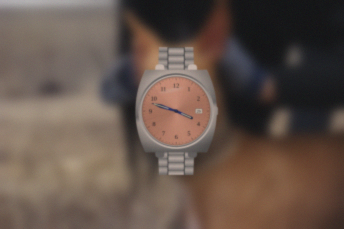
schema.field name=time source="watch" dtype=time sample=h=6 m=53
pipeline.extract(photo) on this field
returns h=3 m=48
